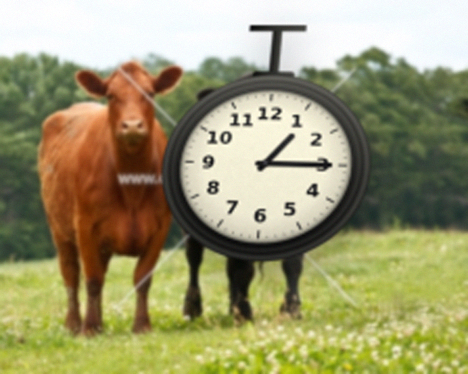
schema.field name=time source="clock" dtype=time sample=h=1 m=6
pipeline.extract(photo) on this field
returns h=1 m=15
